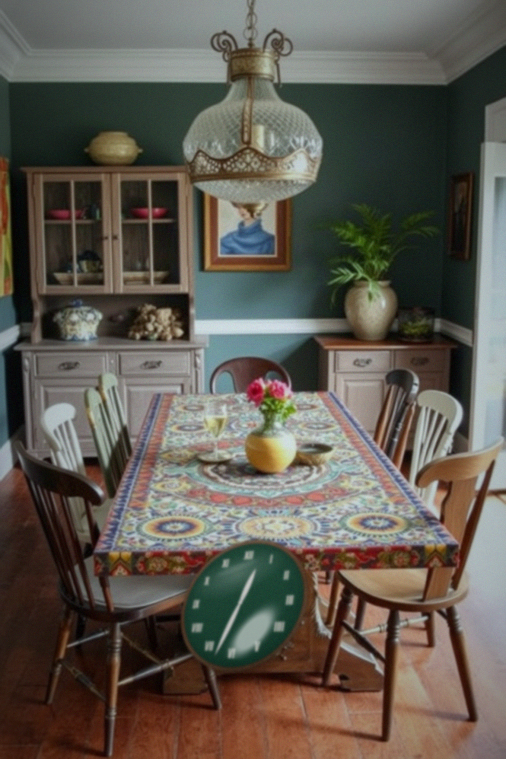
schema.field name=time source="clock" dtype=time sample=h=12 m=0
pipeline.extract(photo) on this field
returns h=12 m=33
